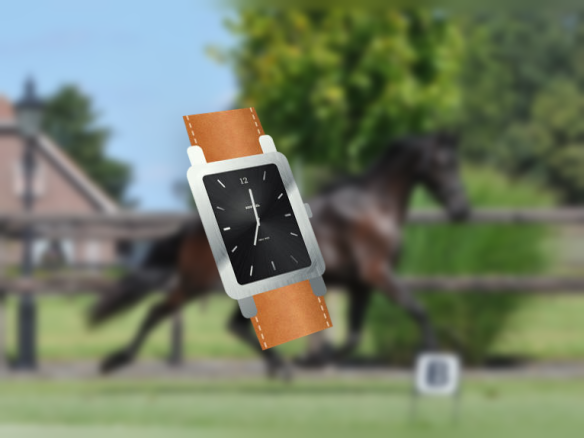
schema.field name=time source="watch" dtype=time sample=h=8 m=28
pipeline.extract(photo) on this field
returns h=7 m=1
